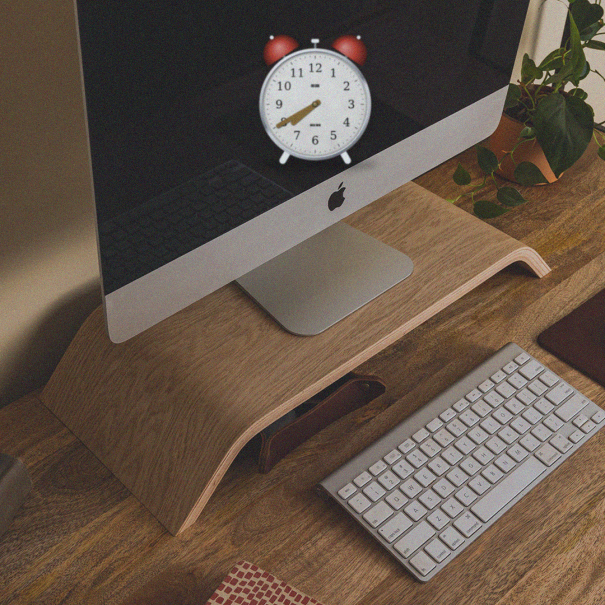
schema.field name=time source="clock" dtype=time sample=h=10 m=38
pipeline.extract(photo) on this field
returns h=7 m=40
